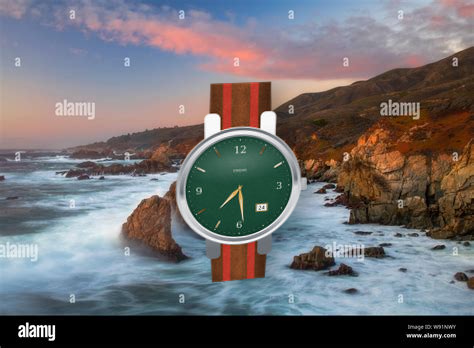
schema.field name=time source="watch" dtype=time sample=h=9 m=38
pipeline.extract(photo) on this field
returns h=7 m=29
